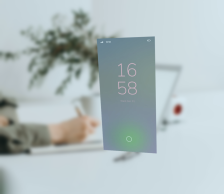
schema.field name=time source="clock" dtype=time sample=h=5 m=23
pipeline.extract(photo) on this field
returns h=16 m=58
